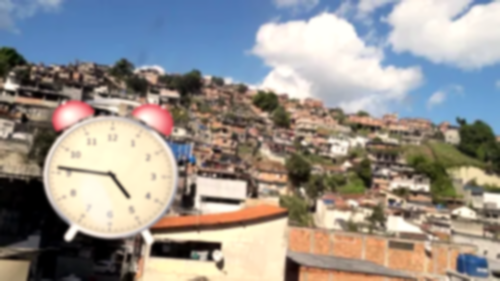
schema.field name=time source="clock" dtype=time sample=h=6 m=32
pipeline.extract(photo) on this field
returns h=4 m=46
